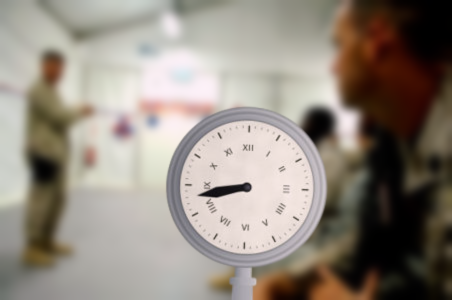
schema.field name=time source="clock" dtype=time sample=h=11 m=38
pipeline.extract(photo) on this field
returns h=8 m=43
